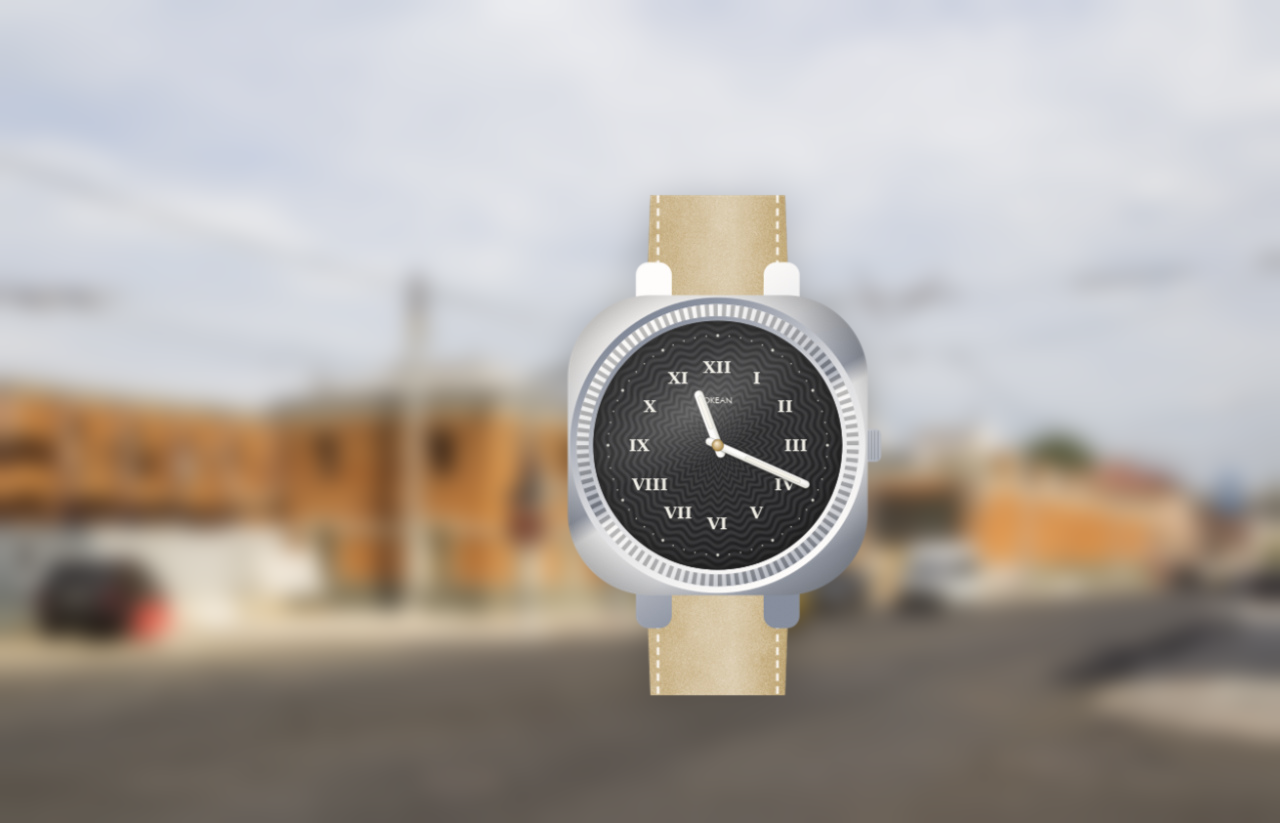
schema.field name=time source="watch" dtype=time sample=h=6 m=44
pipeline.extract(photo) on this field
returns h=11 m=19
